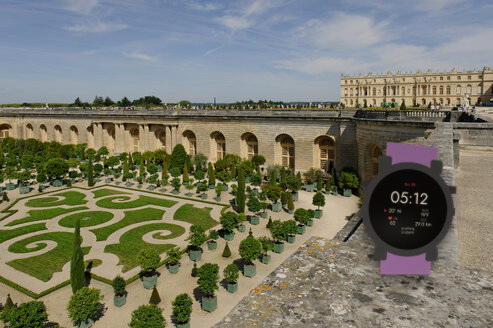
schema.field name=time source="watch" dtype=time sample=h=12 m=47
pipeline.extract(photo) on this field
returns h=5 m=12
